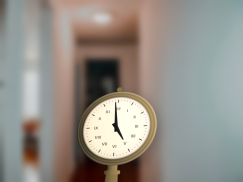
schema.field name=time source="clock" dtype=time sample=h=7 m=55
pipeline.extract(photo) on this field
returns h=4 m=59
